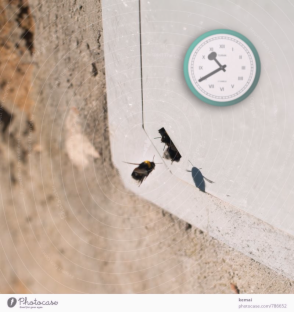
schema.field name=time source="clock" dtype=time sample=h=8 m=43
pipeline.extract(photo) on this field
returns h=10 m=40
